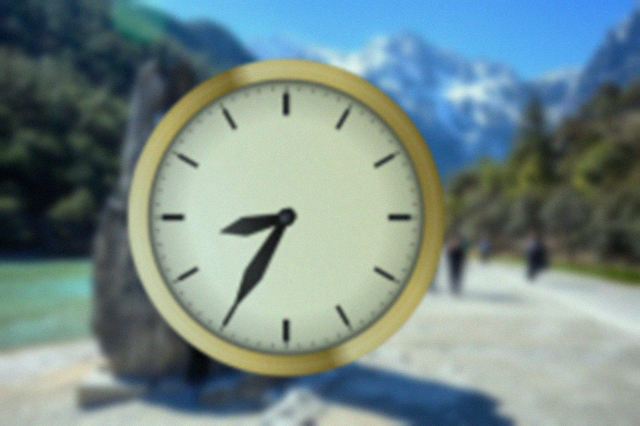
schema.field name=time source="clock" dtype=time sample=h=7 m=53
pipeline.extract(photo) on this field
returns h=8 m=35
